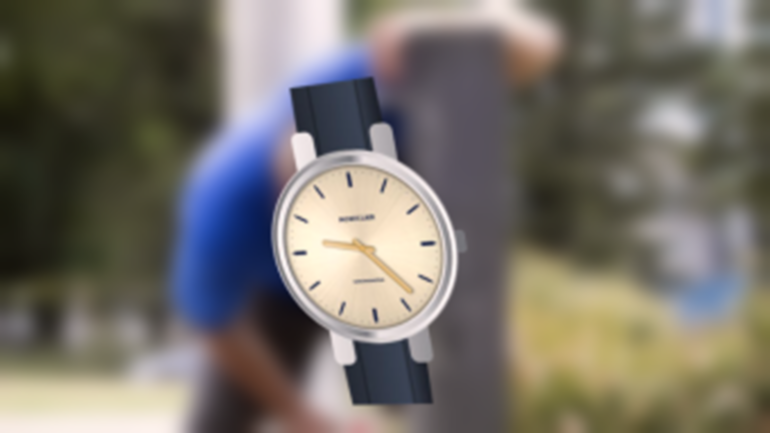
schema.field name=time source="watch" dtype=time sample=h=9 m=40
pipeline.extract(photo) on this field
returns h=9 m=23
